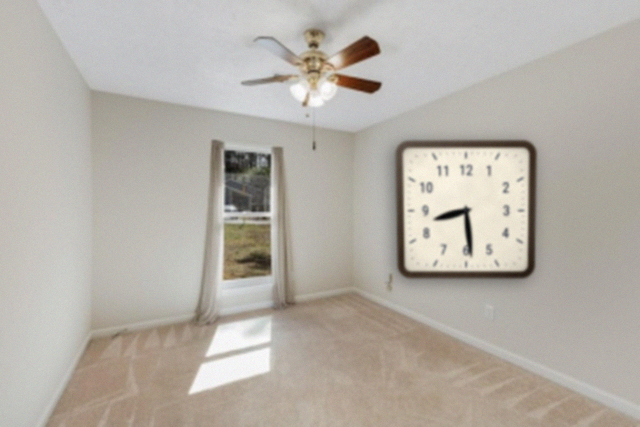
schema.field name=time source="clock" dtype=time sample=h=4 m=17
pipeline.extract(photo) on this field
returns h=8 m=29
